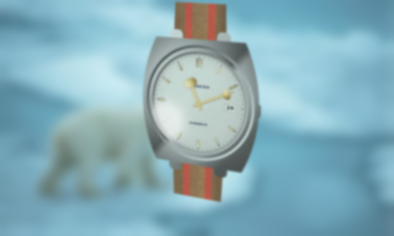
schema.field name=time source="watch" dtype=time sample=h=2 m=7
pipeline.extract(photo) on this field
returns h=11 m=11
